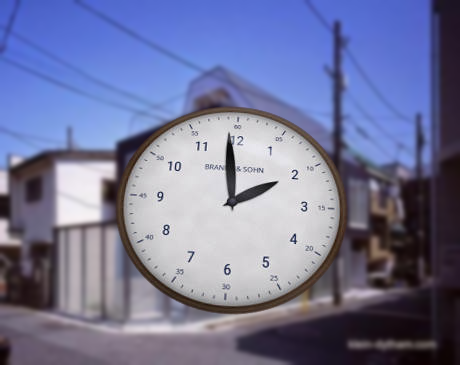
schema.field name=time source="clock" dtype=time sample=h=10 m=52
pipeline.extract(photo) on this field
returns h=1 m=59
